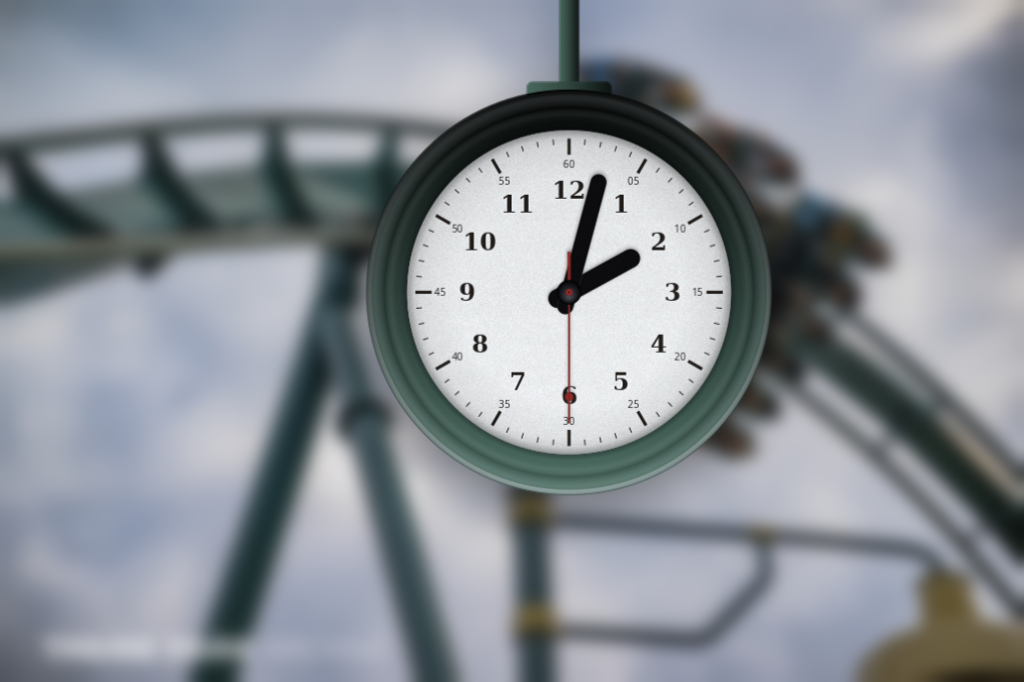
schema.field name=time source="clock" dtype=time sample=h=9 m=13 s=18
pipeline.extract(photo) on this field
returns h=2 m=2 s=30
